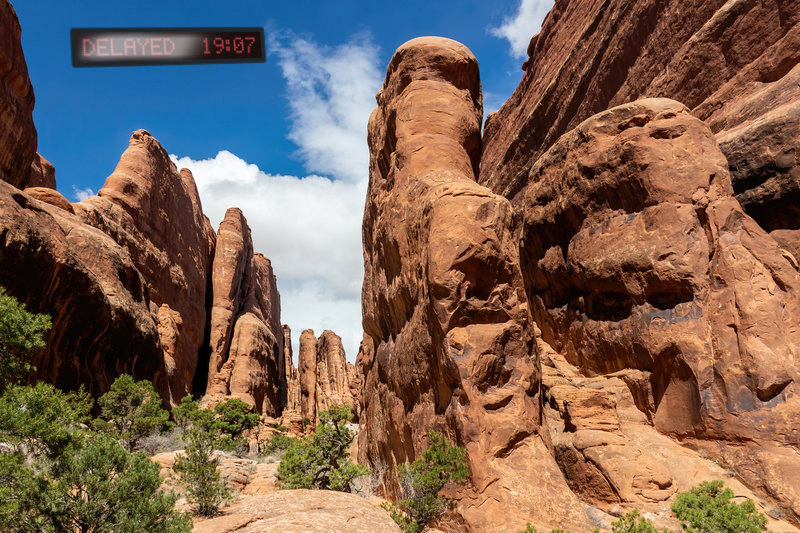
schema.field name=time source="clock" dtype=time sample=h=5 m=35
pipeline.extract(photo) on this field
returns h=19 m=7
